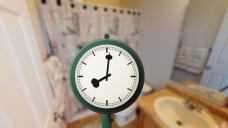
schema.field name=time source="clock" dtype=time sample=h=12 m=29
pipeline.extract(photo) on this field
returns h=8 m=1
